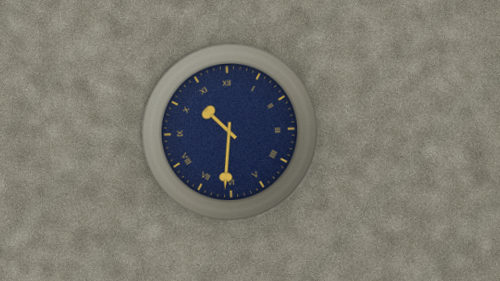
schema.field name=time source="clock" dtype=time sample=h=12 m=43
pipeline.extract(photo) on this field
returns h=10 m=31
